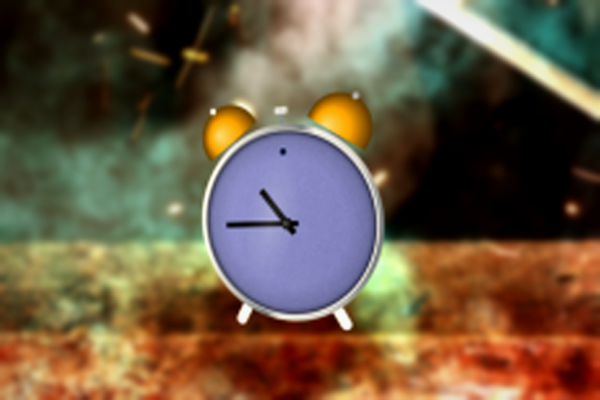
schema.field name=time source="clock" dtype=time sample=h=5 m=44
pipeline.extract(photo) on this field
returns h=10 m=45
